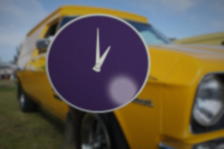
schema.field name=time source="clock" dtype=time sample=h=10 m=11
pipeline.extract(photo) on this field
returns h=1 m=0
